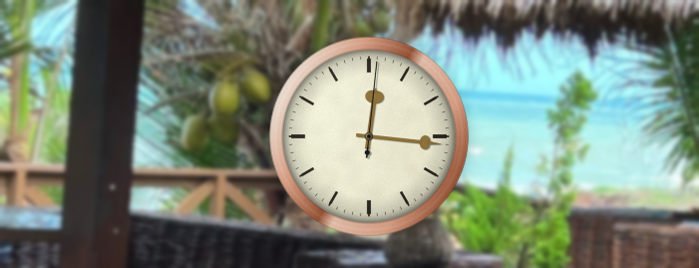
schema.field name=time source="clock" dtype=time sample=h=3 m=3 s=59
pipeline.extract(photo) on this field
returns h=12 m=16 s=1
